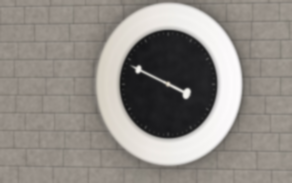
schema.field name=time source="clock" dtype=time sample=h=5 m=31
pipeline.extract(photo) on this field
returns h=3 m=49
